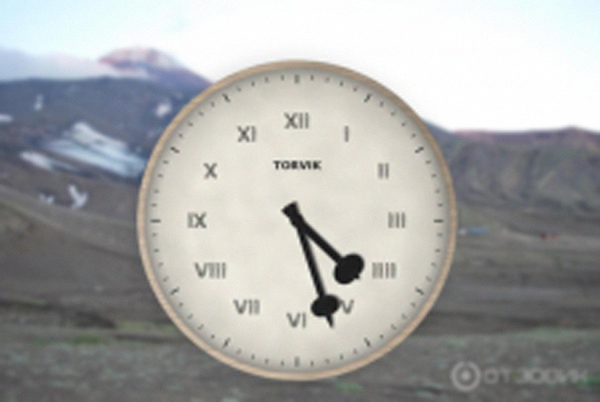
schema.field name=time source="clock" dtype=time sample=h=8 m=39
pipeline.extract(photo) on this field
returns h=4 m=27
